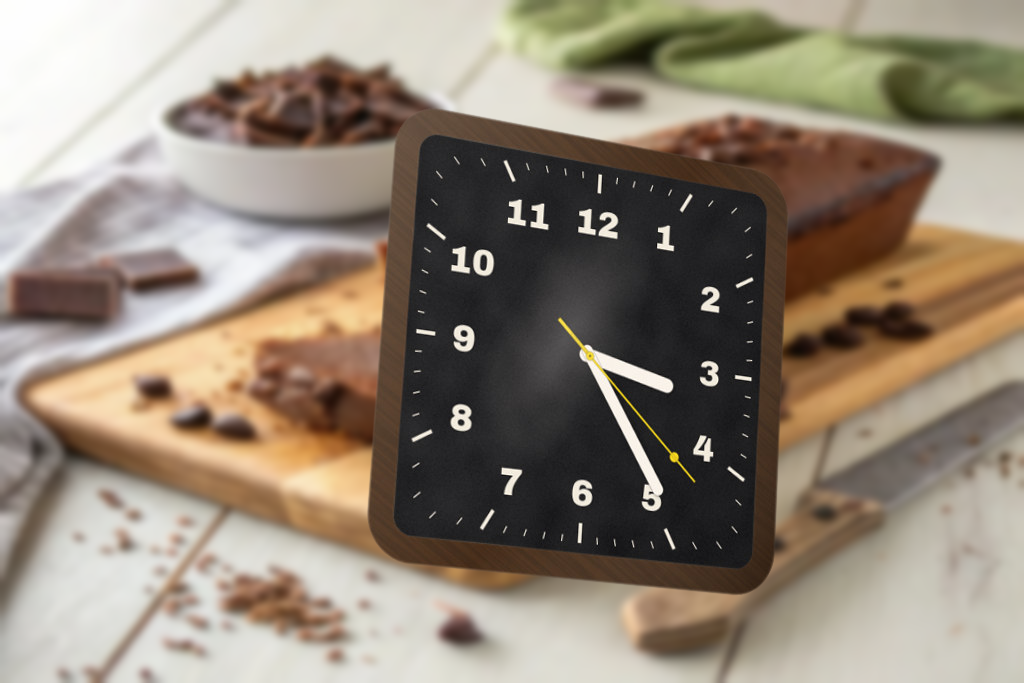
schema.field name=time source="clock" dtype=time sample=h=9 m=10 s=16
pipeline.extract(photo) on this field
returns h=3 m=24 s=22
